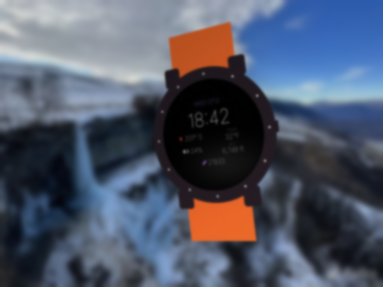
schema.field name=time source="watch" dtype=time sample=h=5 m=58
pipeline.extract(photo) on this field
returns h=18 m=42
